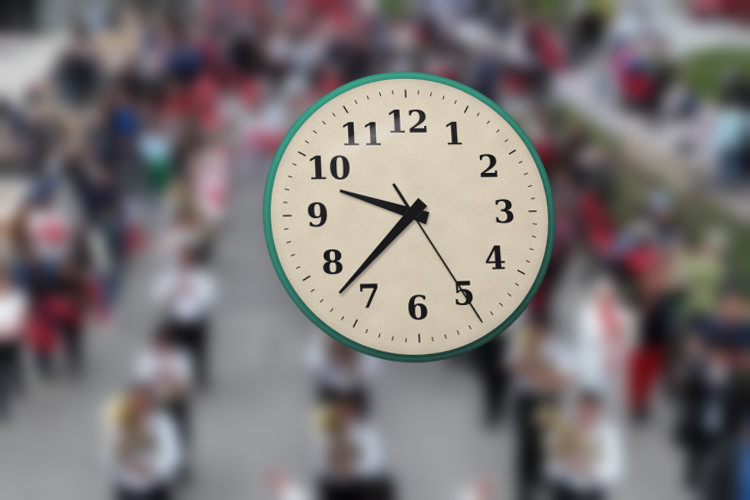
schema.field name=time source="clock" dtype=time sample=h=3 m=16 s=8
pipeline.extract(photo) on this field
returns h=9 m=37 s=25
